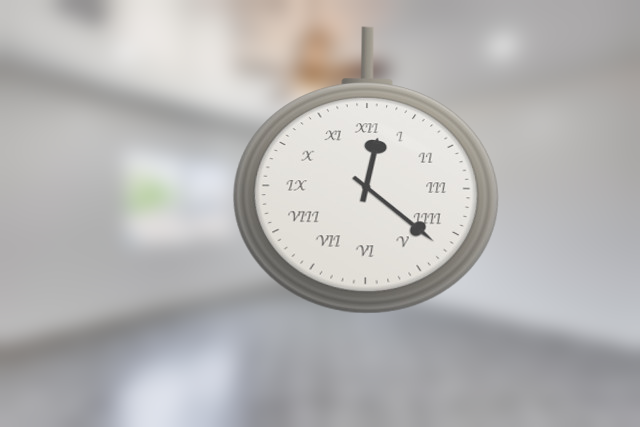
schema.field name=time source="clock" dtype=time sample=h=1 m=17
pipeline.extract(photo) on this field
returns h=12 m=22
